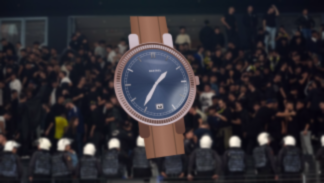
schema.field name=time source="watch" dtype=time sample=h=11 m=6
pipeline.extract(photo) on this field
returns h=1 m=36
